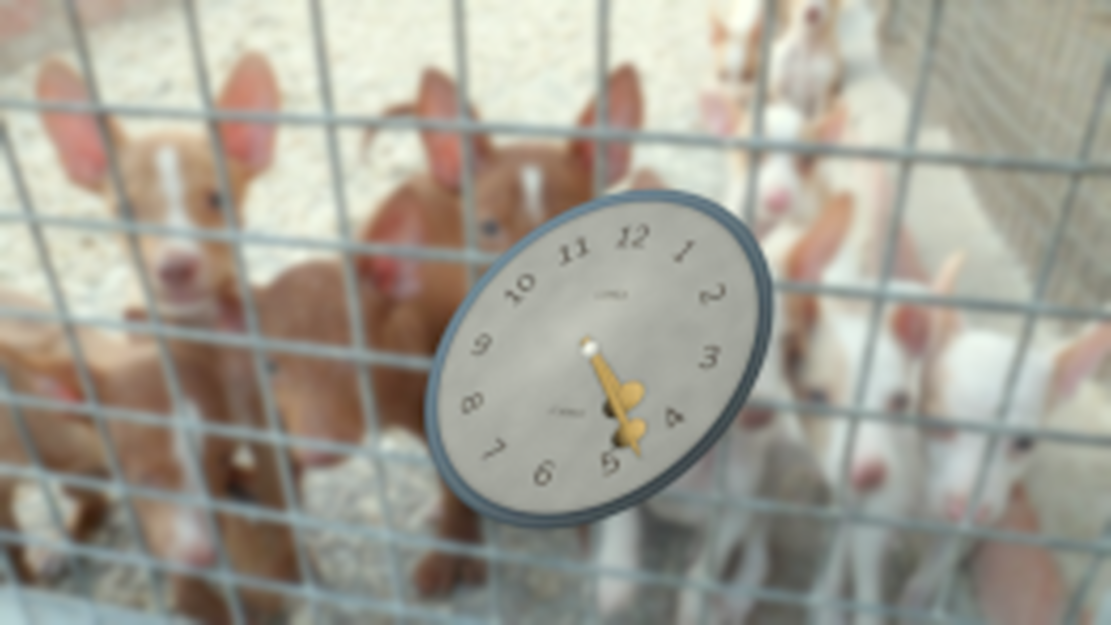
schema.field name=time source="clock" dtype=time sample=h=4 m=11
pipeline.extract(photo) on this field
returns h=4 m=23
